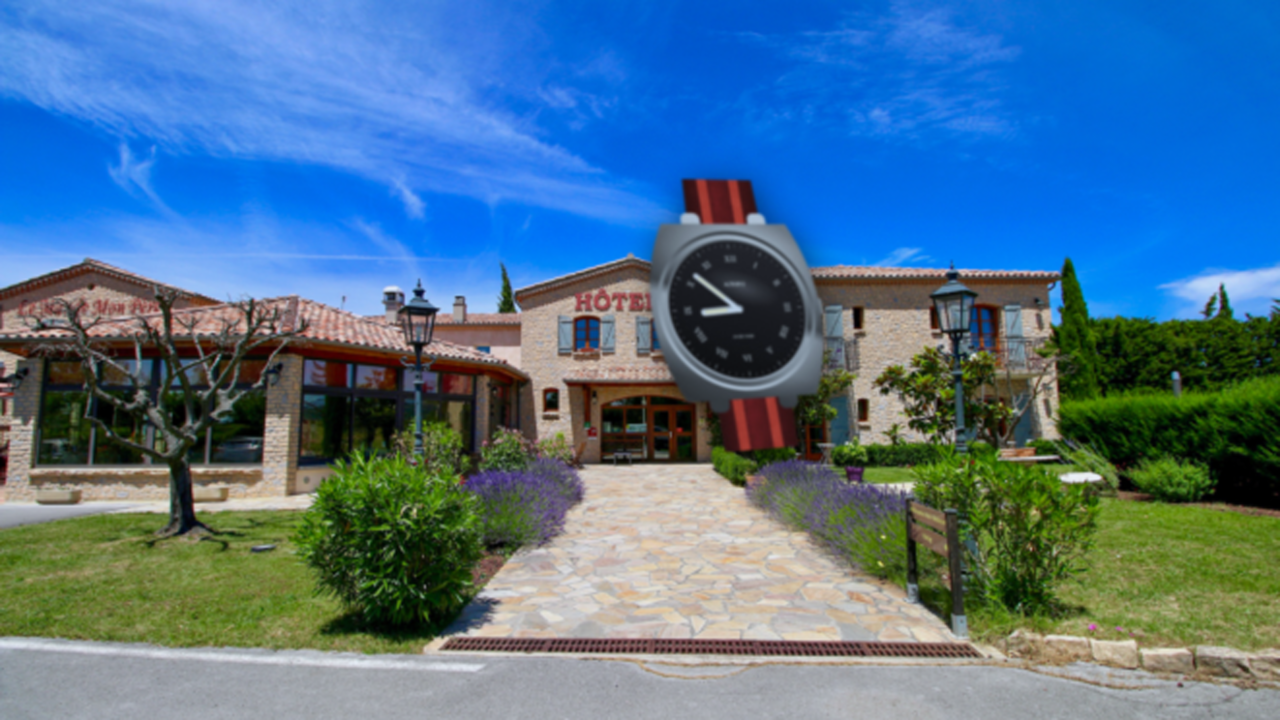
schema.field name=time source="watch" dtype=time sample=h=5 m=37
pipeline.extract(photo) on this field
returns h=8 m=52
